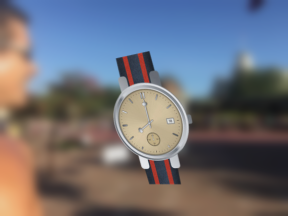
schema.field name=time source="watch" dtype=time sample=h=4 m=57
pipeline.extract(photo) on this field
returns h=8 m=0
